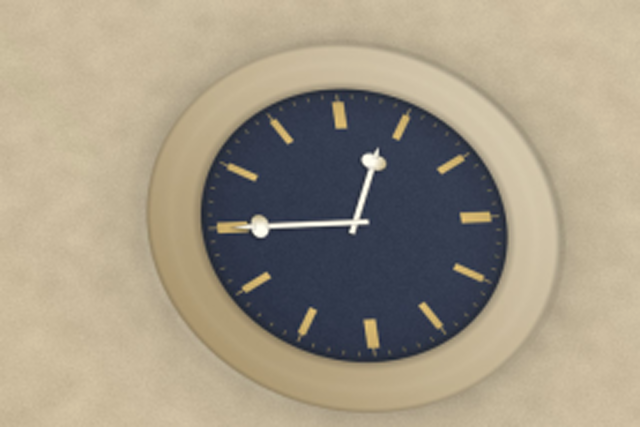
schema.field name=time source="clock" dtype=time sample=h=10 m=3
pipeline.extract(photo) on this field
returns h=12 m=45
